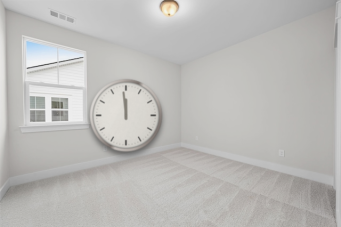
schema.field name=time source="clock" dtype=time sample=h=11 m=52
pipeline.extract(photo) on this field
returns h=11 m=59
